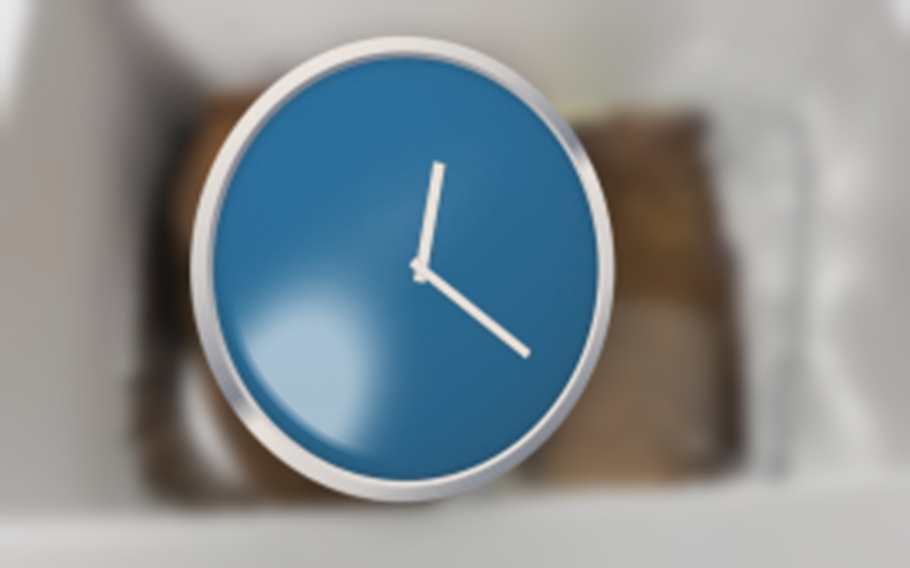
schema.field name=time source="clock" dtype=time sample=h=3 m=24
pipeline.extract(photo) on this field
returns h=12 m=21
